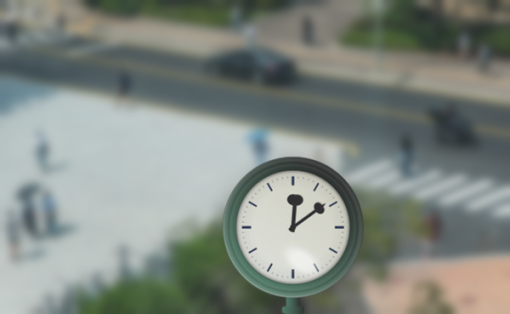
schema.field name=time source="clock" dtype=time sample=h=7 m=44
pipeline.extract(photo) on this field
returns h=12 m=9
